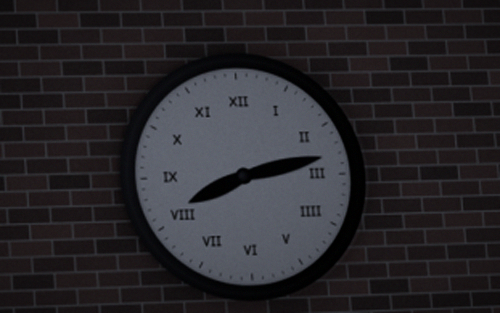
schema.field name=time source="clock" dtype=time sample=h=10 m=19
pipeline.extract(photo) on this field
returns h=8 m=13
